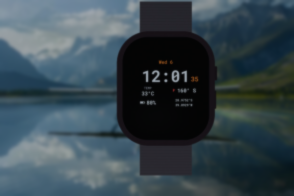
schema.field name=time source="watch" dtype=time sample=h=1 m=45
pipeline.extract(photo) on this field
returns h=12 m=1
